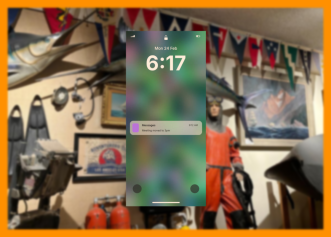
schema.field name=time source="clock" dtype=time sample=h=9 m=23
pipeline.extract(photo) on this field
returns h=6 m=17
